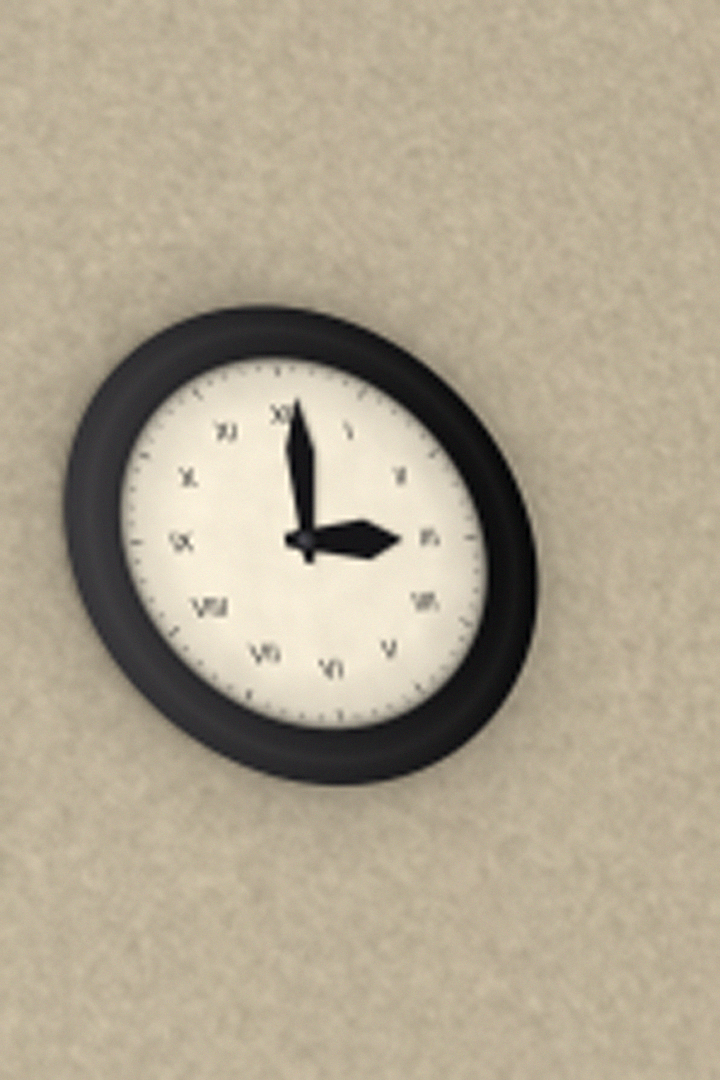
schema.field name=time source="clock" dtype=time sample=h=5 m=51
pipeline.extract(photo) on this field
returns h=3 m=1
